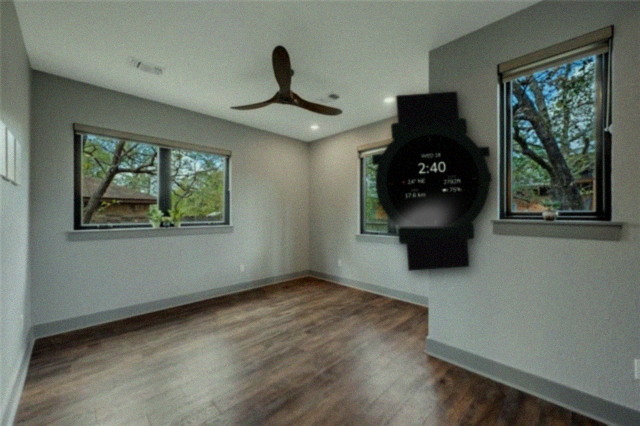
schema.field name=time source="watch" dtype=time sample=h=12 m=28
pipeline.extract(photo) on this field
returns h=2 m=40
